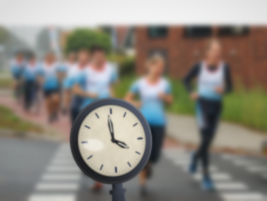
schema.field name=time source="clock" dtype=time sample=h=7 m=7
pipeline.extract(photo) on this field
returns h=3 m=59
